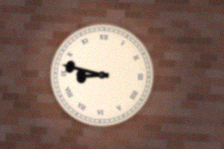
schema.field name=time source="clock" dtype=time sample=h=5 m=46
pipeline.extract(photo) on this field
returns h=8 m=47
